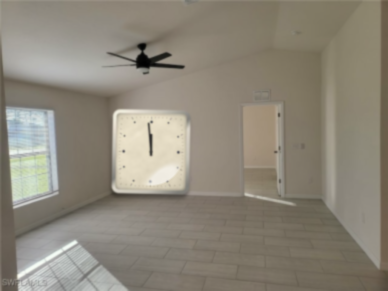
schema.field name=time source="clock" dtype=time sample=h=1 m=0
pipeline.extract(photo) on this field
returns h=11 m=59
